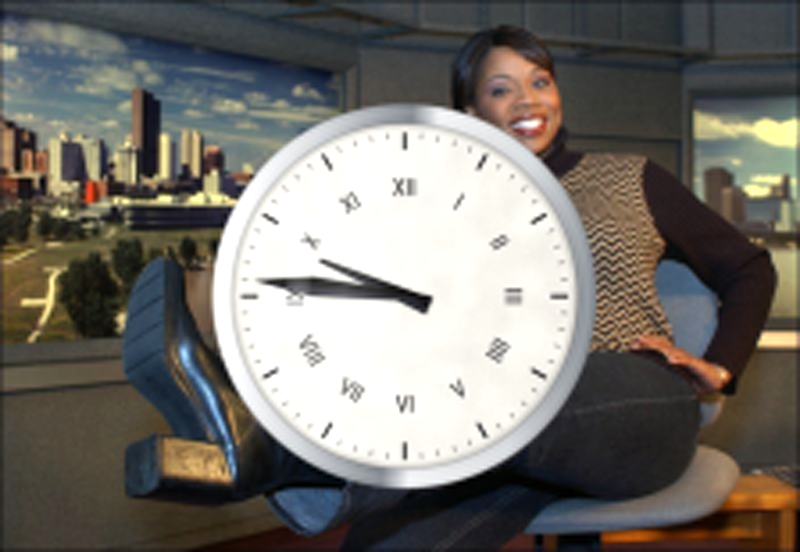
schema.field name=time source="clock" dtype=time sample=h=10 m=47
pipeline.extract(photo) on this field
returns h=9 m=46
